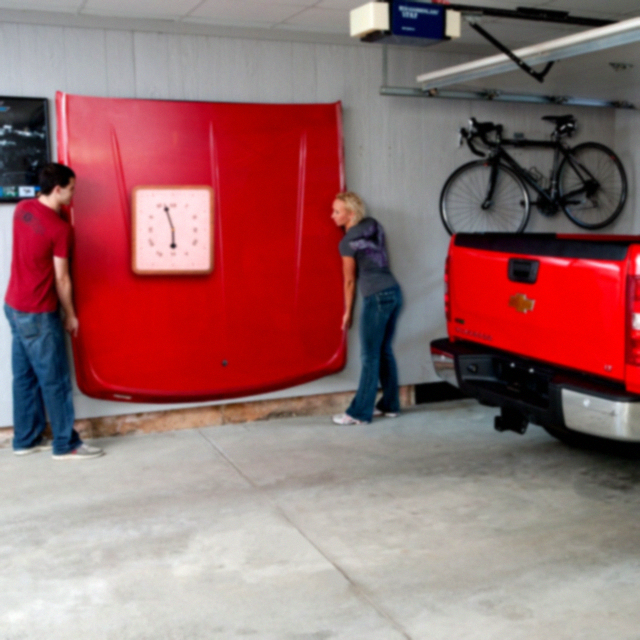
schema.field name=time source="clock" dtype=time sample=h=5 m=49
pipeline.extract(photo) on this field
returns h=5 m=57
